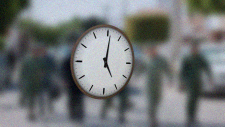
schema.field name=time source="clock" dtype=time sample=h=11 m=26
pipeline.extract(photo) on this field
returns h=5 m=1
